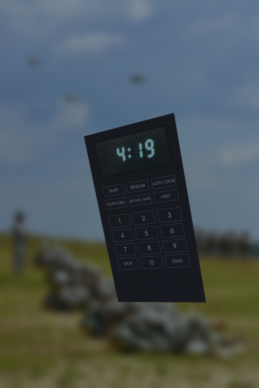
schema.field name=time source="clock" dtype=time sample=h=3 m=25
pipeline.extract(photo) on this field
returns h=4 m=19
